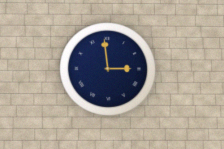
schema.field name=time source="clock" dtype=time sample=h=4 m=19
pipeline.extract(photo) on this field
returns h=2 m=59
